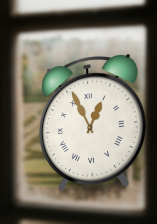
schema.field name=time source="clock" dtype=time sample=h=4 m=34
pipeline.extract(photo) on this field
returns h=12 m=56
